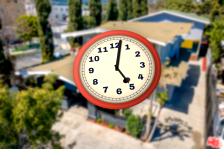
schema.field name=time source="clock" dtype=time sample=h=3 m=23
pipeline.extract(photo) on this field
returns h=5 m=2
